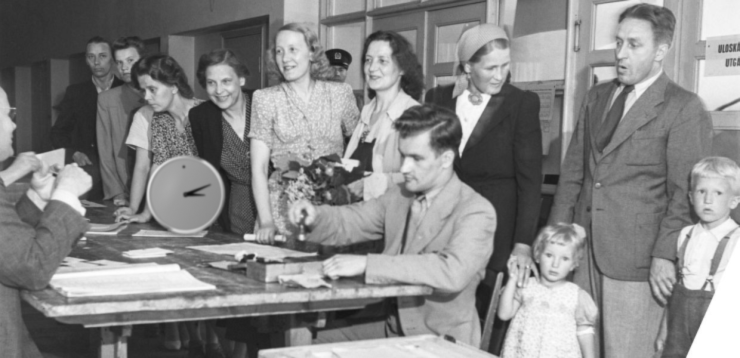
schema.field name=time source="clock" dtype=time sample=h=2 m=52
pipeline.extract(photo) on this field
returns h=3 m=12
